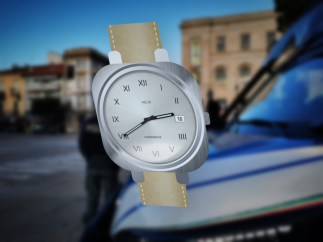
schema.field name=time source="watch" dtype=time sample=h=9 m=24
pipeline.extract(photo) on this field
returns h=2 m=40
